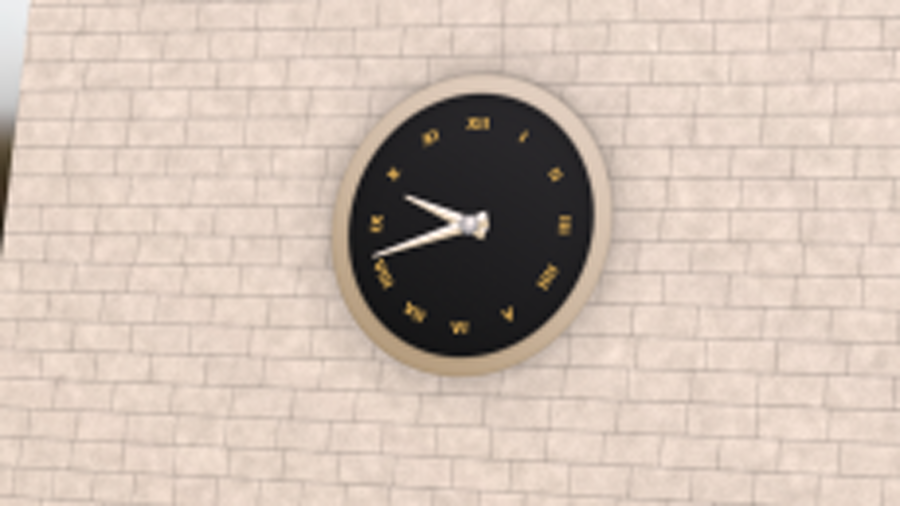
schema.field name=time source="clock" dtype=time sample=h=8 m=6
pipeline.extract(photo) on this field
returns h=9 m=42
